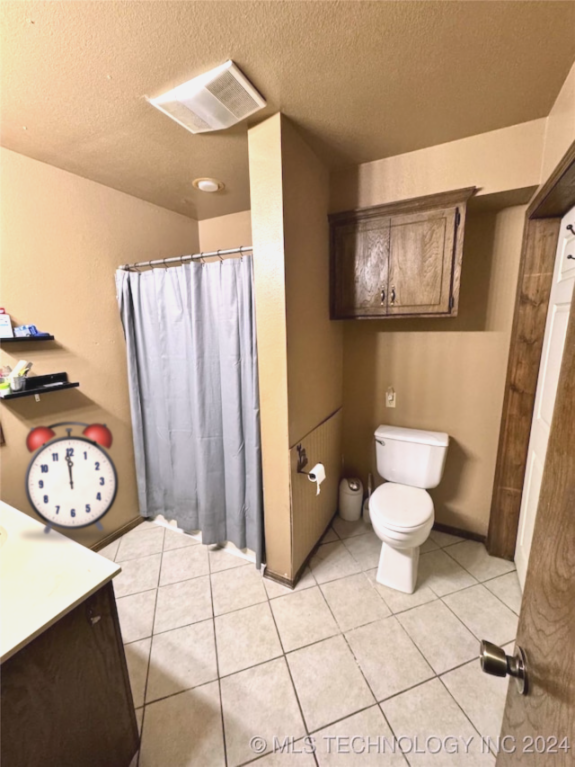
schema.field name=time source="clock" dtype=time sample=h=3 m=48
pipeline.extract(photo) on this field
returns h=11 m=59
